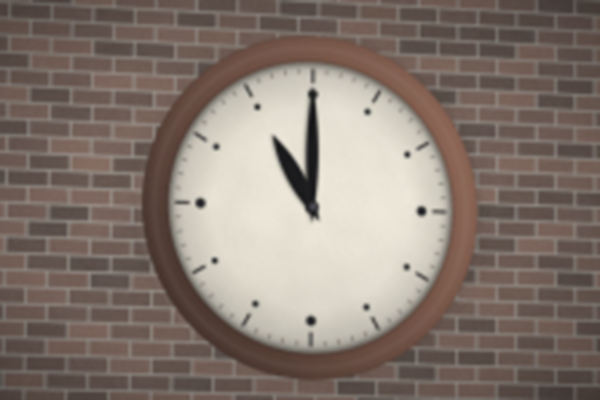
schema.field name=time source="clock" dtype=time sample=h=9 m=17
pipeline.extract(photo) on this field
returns h=11 m=0
